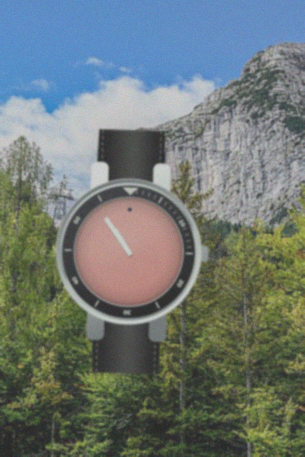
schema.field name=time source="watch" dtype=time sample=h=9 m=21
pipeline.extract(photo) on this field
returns h=10 m=54
